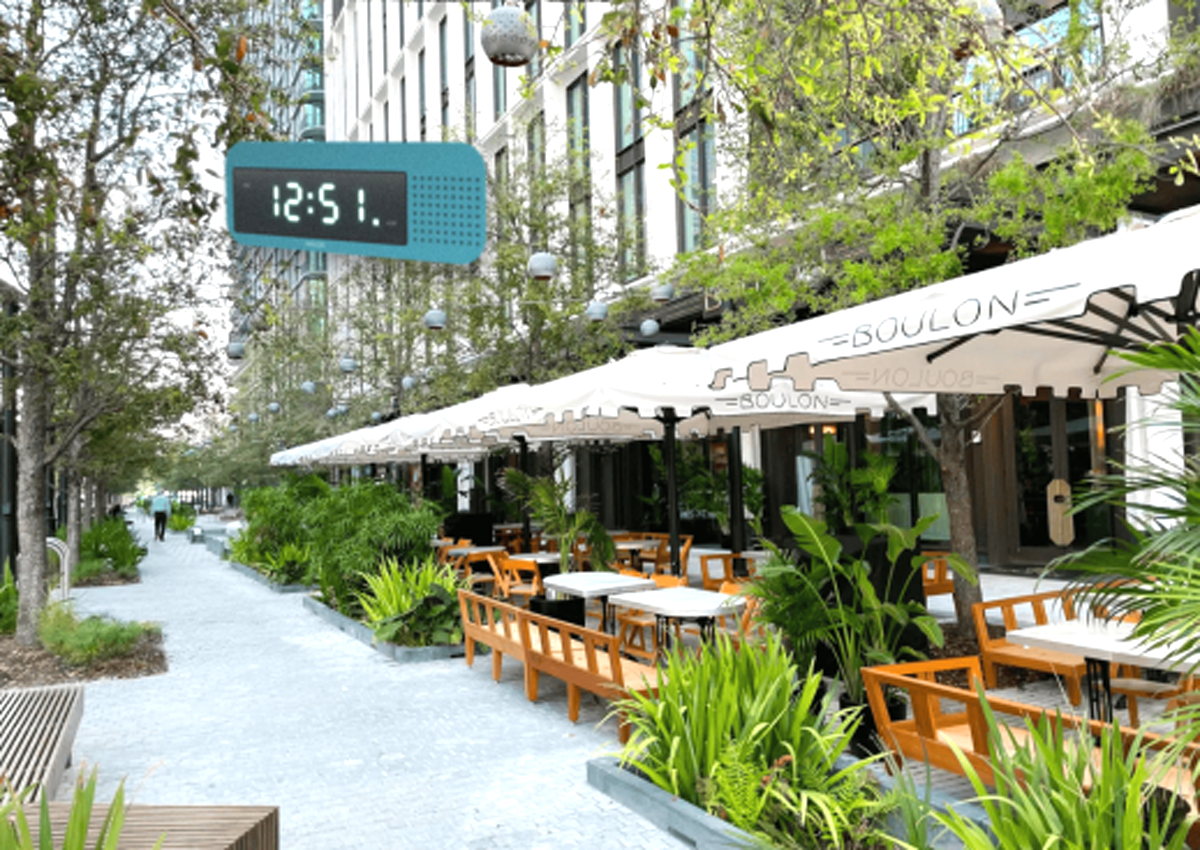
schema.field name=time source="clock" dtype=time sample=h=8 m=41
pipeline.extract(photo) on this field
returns h=12 m=51
